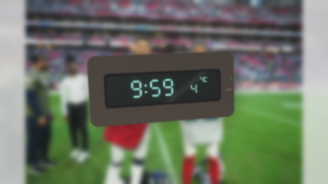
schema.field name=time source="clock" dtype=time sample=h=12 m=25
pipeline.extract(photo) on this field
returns h=9 m=59
